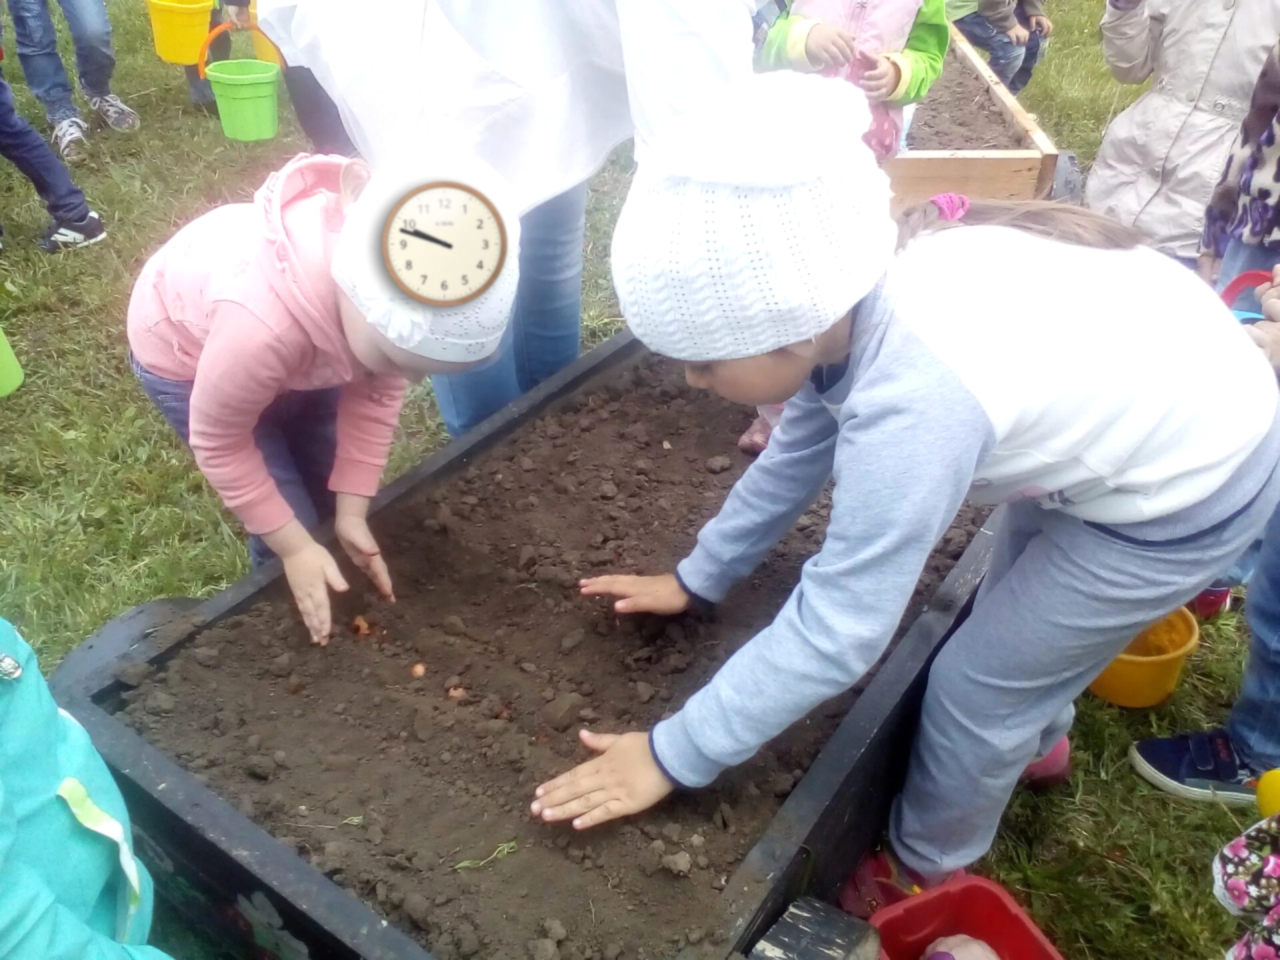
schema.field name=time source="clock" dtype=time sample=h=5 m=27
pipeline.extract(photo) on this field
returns h=9 m=48
